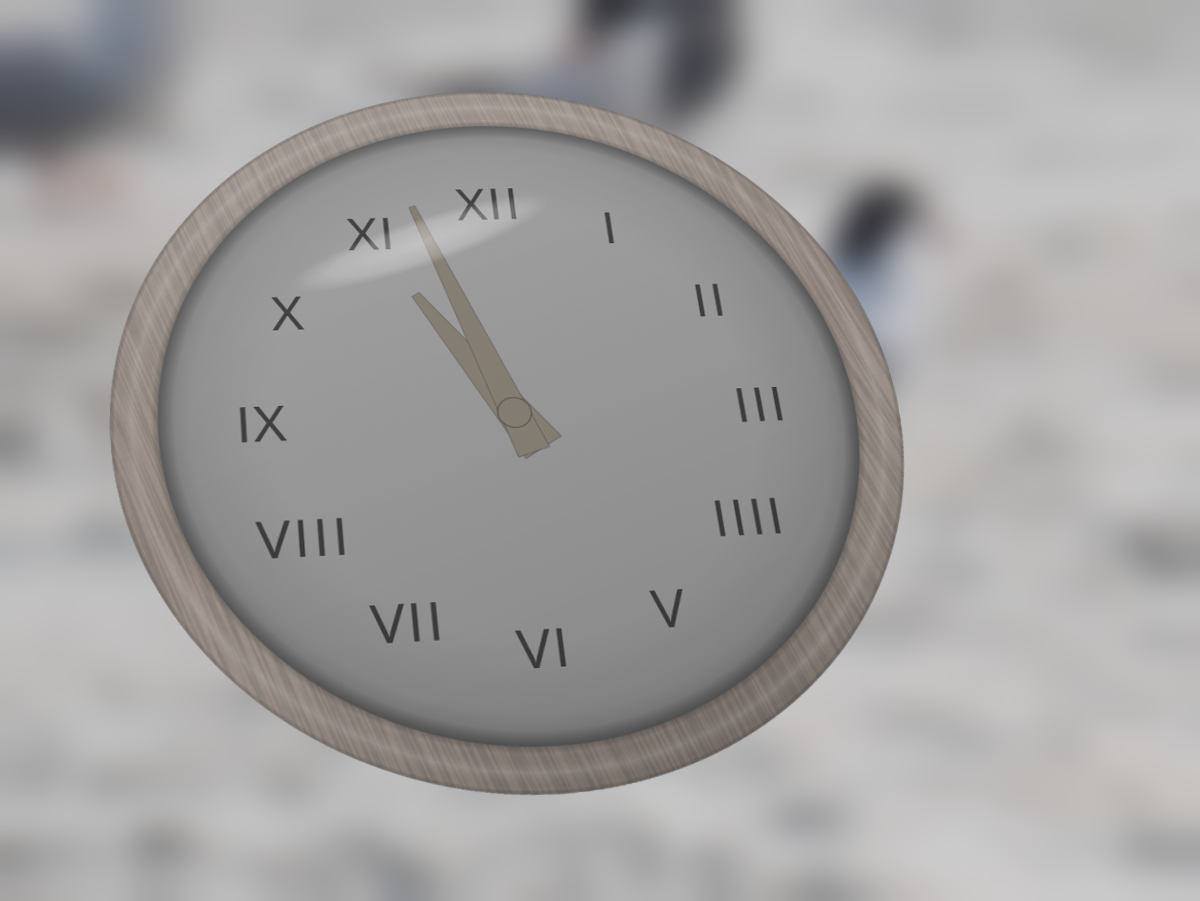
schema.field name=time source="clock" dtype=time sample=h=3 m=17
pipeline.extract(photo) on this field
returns h=10 m=57
